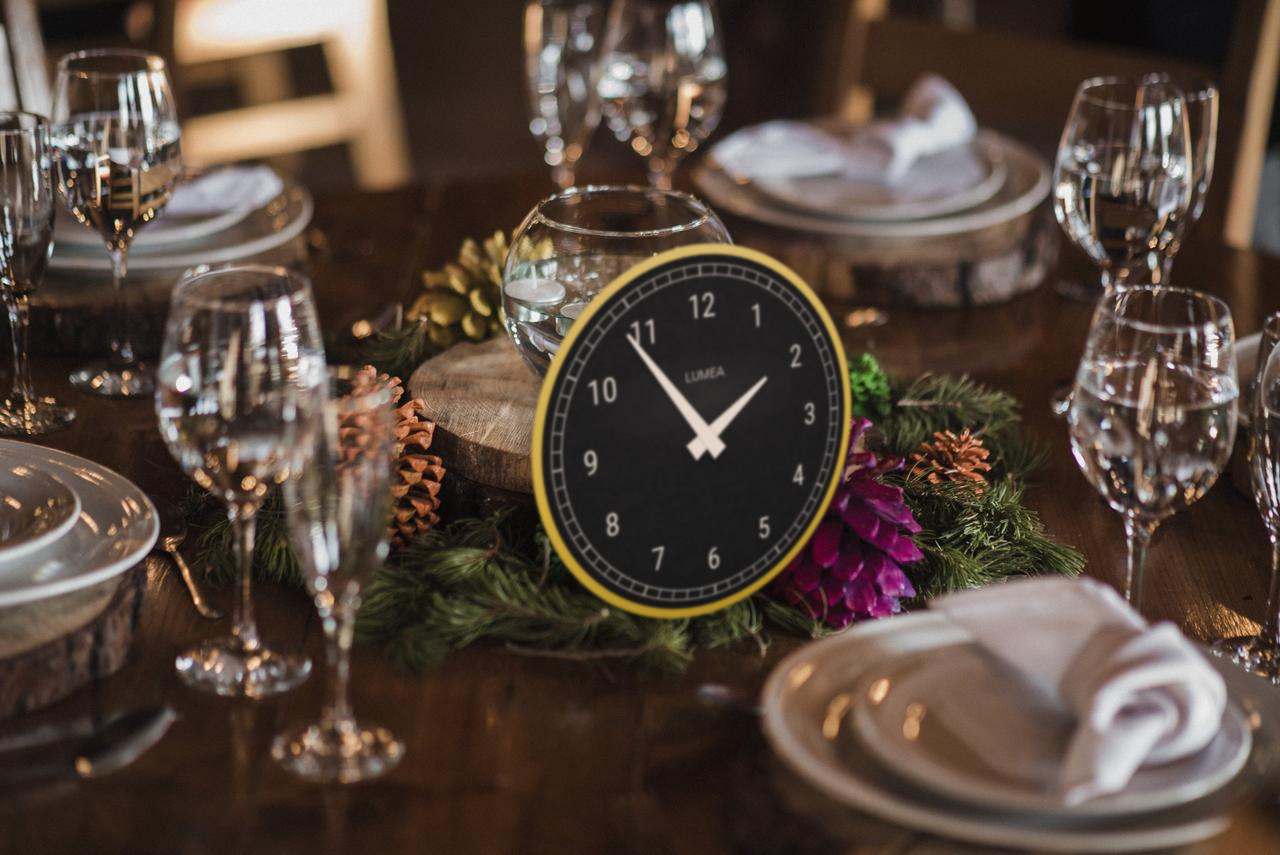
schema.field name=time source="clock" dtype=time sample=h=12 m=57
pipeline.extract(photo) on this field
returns h=1 m=54
